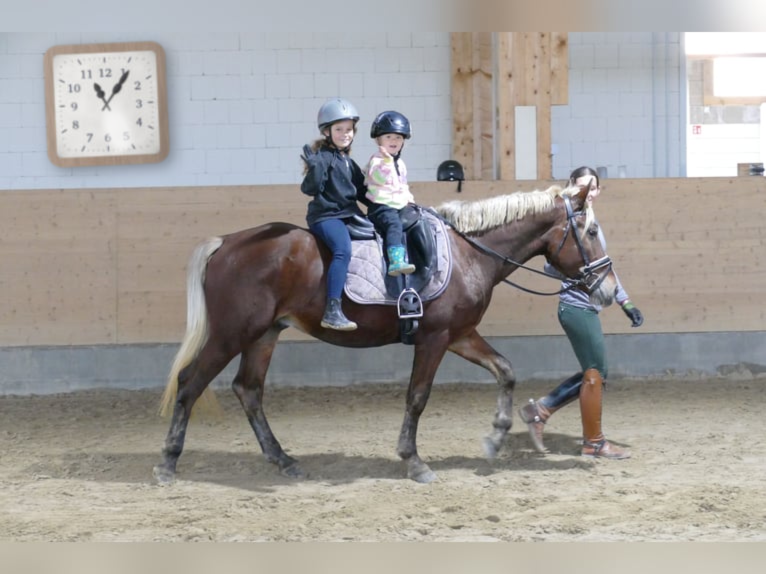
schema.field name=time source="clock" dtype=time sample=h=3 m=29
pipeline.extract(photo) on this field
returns h=11 m=6
